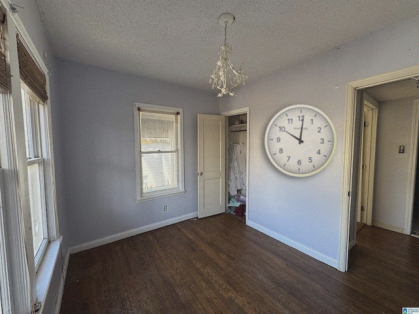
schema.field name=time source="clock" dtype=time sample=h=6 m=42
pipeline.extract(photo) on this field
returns h=10 m=1
